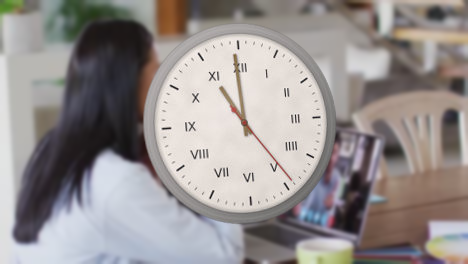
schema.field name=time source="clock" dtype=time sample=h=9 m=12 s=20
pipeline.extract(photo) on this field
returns h=10 m=59 s=24
